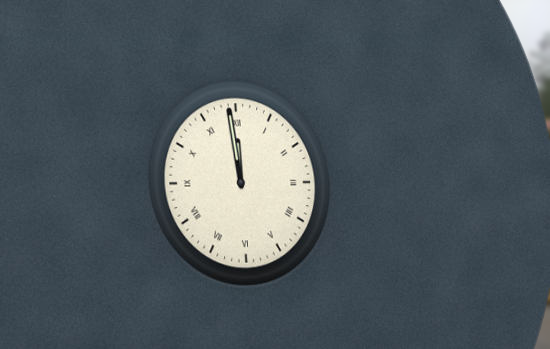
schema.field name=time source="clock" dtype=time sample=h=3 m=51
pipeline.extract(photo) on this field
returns h=11 m=59
